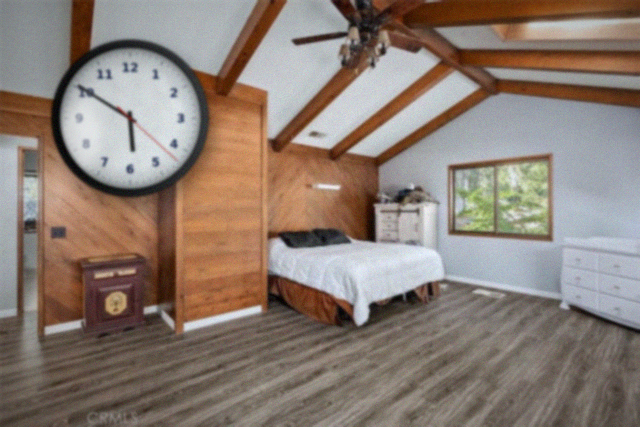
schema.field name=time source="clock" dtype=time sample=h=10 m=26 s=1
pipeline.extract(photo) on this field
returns h=5 m=50 s=22
